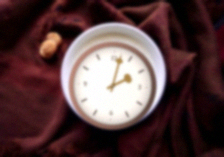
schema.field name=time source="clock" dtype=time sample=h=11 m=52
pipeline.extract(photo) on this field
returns h=2 m=2
